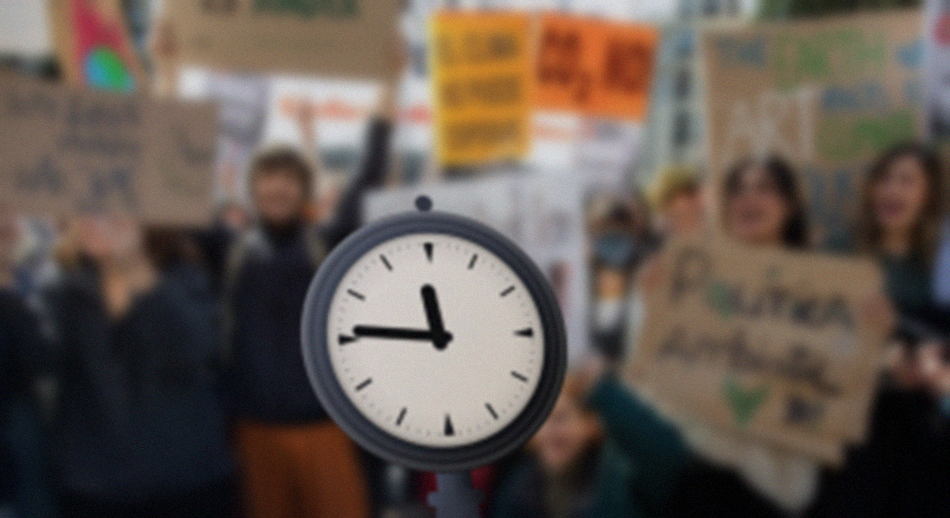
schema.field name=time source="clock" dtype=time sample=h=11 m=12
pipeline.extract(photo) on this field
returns h=11 m=46
